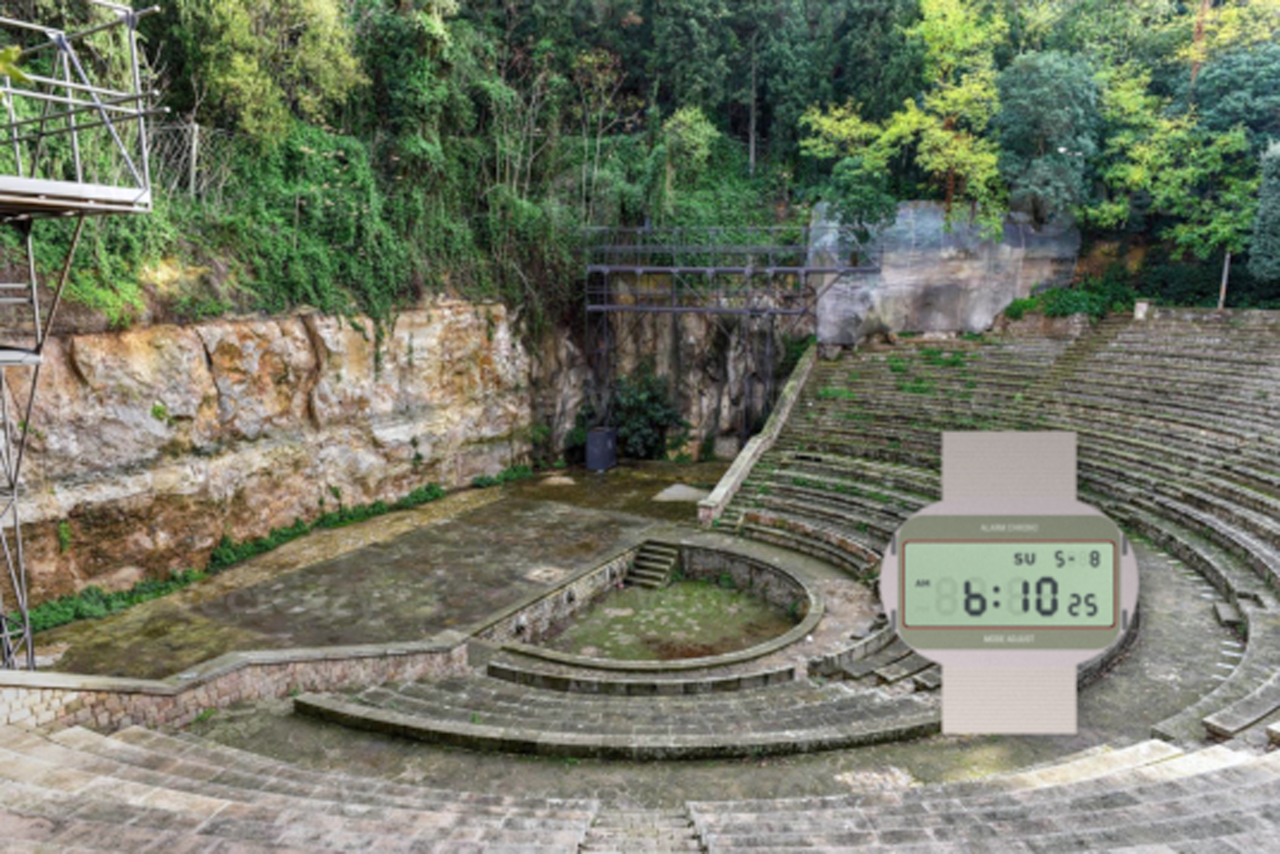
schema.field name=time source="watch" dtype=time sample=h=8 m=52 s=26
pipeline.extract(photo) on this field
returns h=6 m=10 s=25
